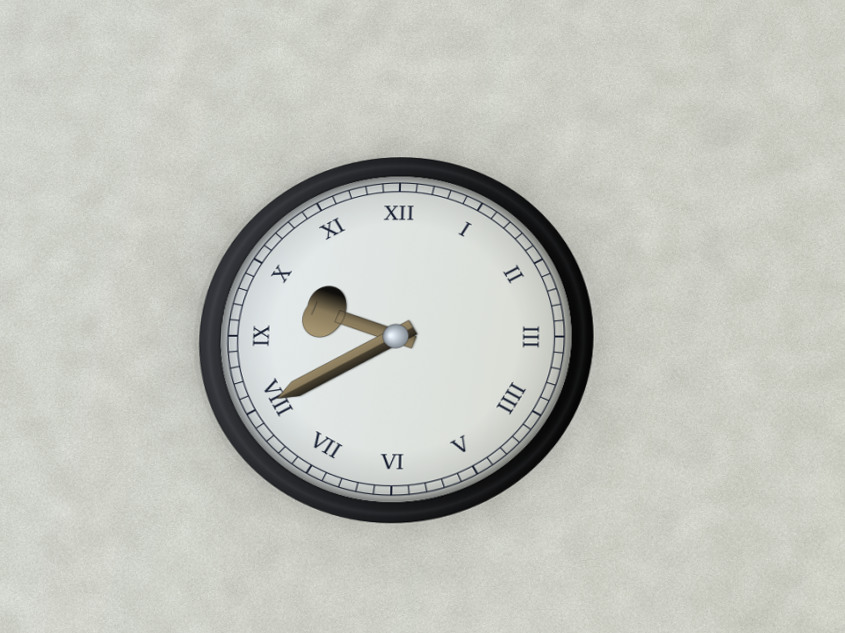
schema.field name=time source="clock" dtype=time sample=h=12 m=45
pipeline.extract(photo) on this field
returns h=9 m=40
